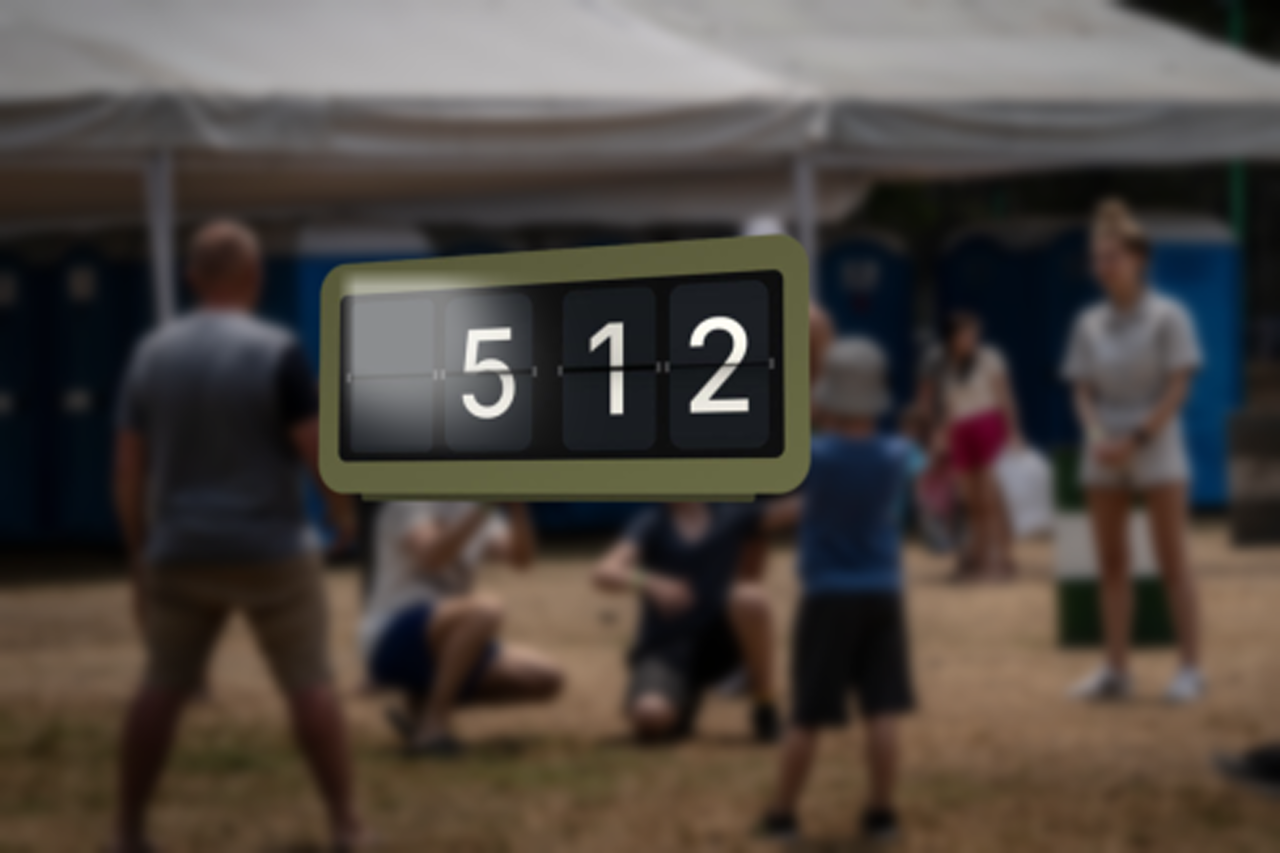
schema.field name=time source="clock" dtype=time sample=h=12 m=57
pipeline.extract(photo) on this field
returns h=5 m=12
